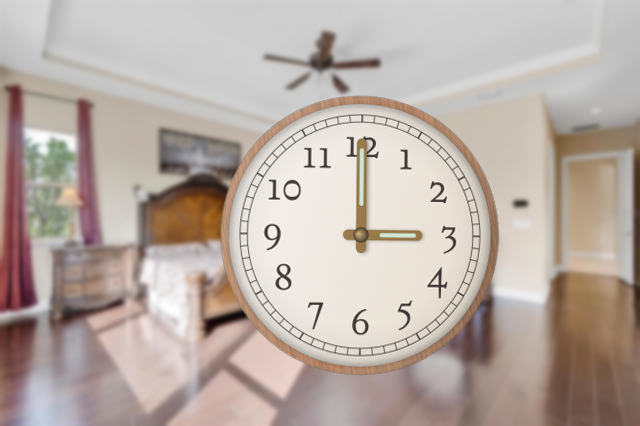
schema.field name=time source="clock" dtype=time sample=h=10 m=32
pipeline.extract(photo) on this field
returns h=3 m=0
